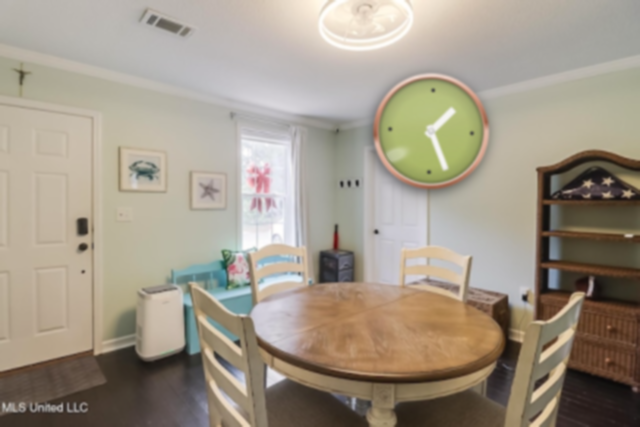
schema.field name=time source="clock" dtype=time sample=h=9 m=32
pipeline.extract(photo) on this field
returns h=1 m=26
